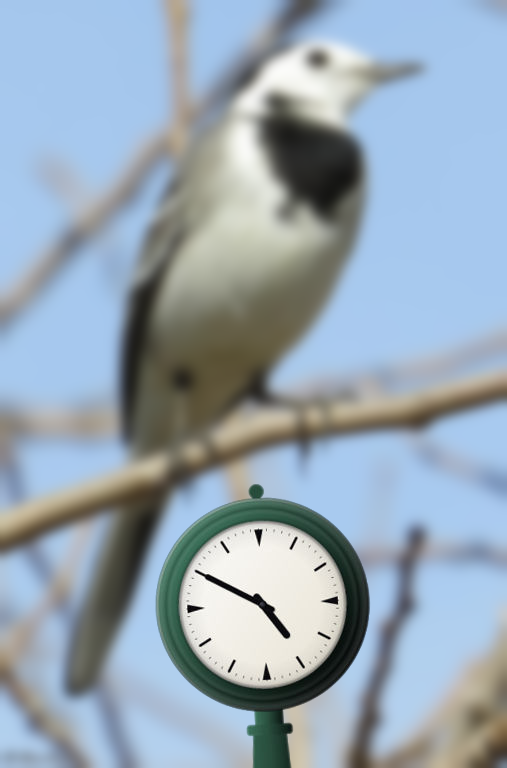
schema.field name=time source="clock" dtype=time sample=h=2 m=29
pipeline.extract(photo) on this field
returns h=4 m=50
